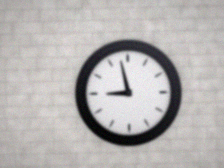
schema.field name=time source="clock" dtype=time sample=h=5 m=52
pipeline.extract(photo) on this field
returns h=8 m=58
